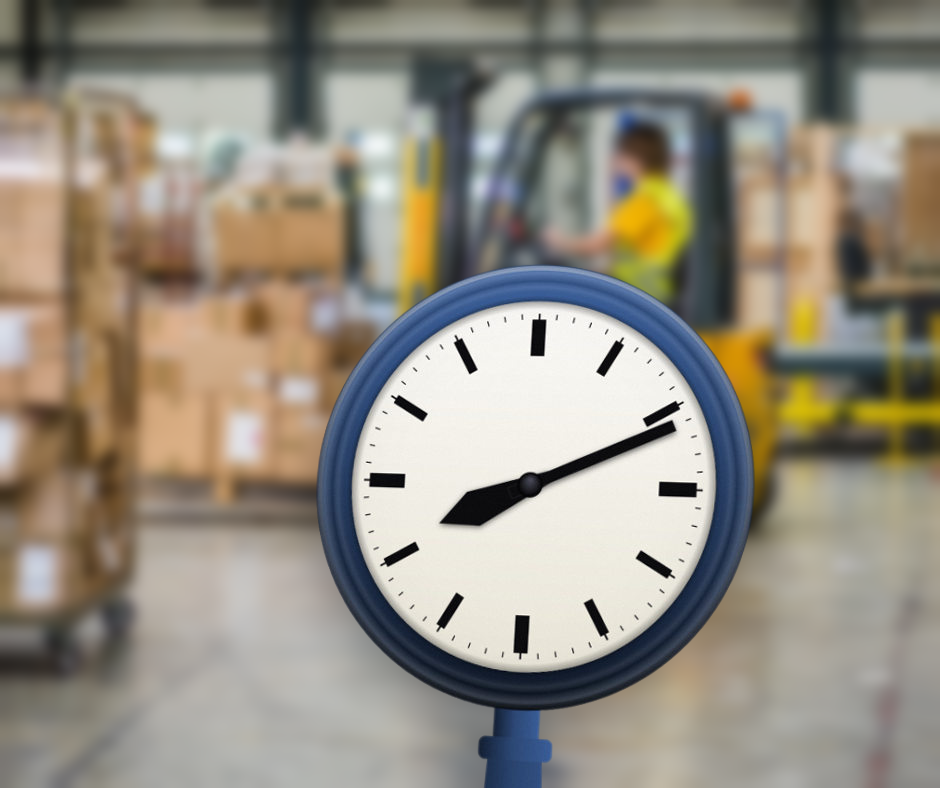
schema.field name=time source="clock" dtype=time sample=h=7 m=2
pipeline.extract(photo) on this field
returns h=8 m=11
